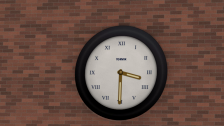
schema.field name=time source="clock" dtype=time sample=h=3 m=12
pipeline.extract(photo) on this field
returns h=3 m=30
